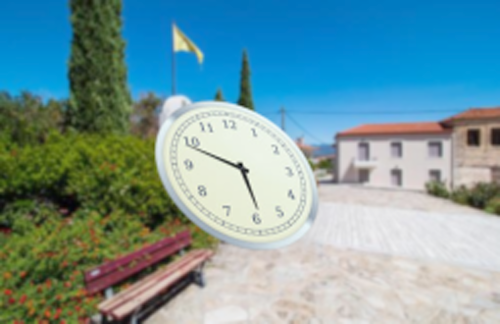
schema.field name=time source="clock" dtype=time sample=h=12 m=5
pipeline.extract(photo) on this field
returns h=5 m=49
